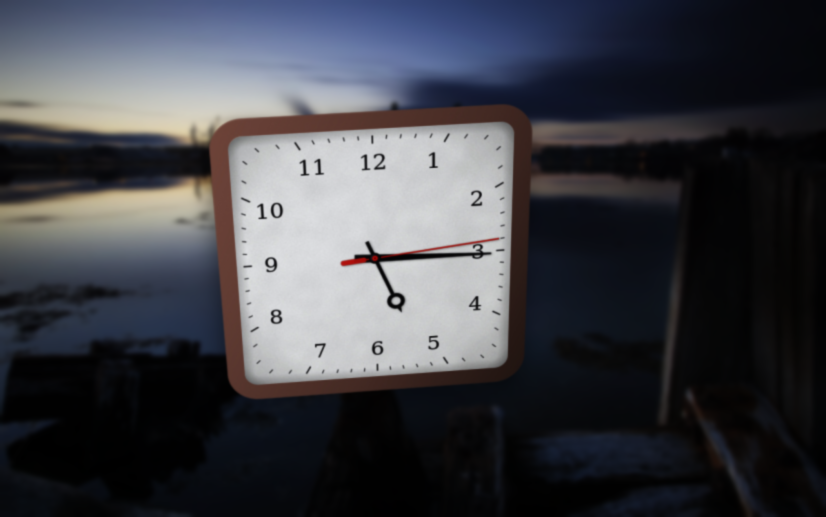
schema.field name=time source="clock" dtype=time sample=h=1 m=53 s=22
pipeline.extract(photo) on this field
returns h=5 m=15 s=14
